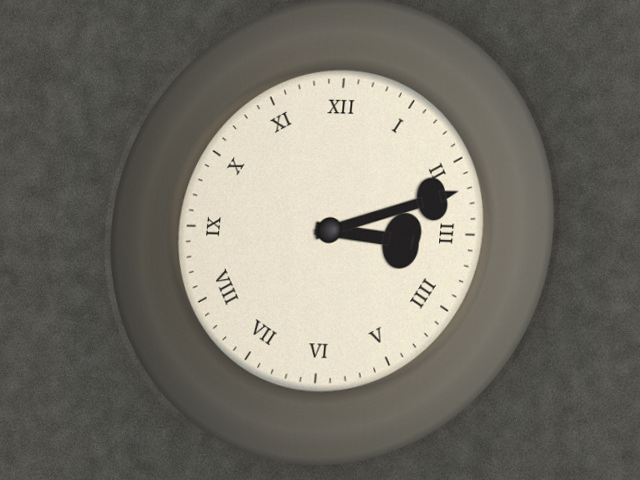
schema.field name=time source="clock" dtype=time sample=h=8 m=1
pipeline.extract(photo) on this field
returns h=3 m=12
